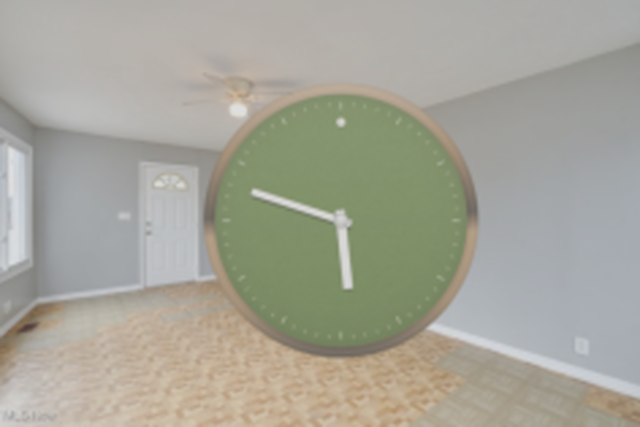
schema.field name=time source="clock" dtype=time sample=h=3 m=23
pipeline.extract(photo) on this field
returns h=5 m=48
